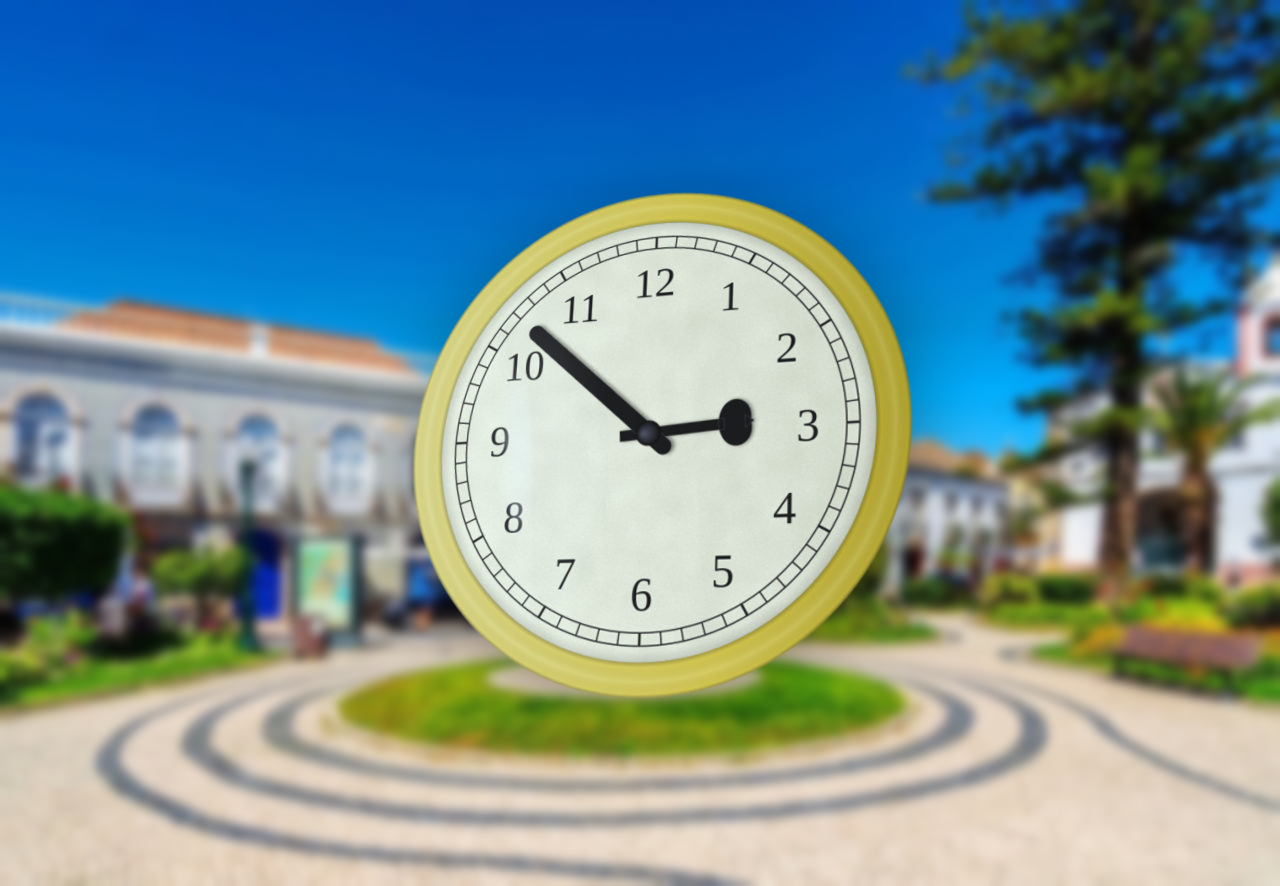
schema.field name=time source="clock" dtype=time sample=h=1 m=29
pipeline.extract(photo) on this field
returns h=2 m=52
